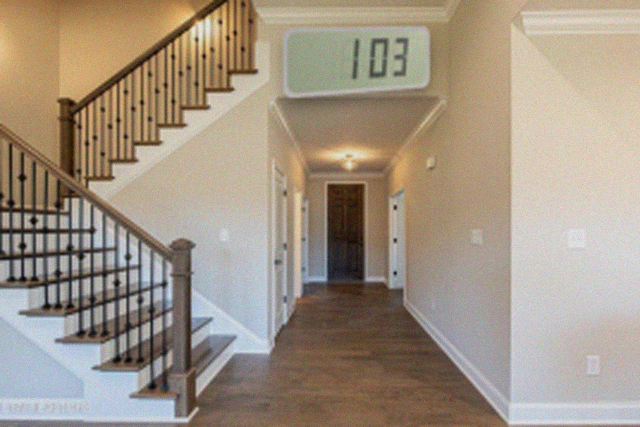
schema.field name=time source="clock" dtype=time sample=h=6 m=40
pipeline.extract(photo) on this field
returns h=1 m=3
